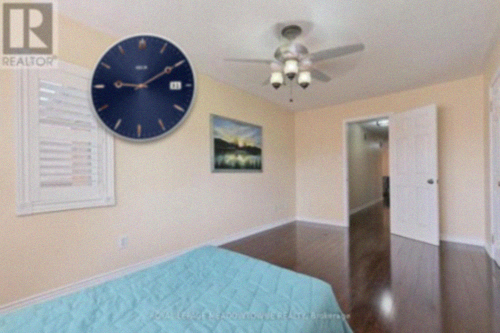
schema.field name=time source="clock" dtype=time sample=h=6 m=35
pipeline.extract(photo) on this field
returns h=9 m=10
